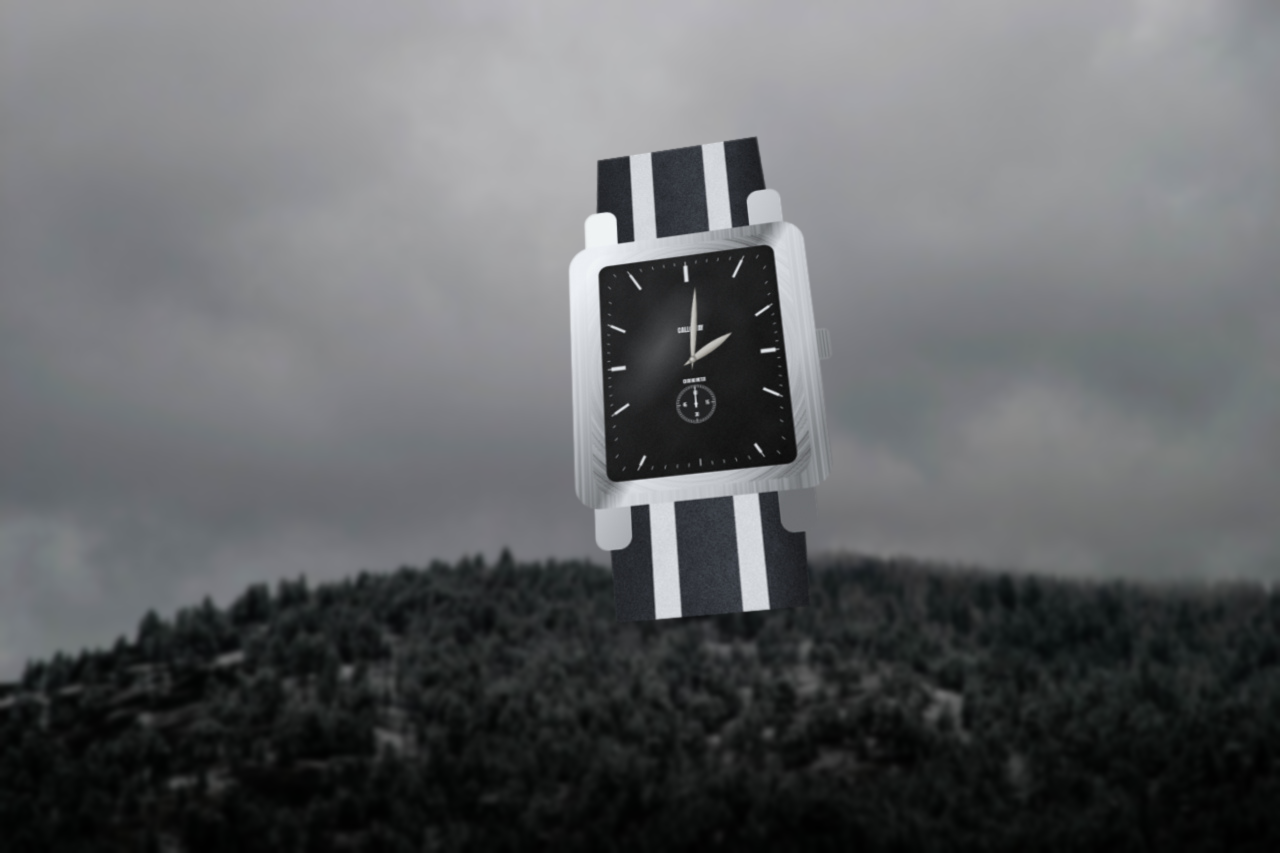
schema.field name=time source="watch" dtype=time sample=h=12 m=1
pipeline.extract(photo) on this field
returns h=2 m=1
